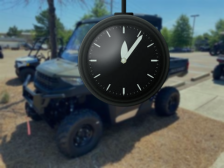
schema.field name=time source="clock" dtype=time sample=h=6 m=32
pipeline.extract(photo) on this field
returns h=12 m=6
